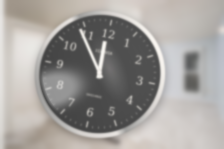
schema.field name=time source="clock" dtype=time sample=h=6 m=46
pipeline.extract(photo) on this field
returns h=11 m=54
